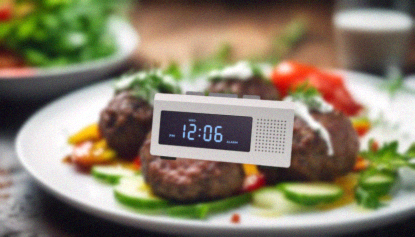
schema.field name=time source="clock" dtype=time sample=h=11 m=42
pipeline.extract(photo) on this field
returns h=12 m=6
